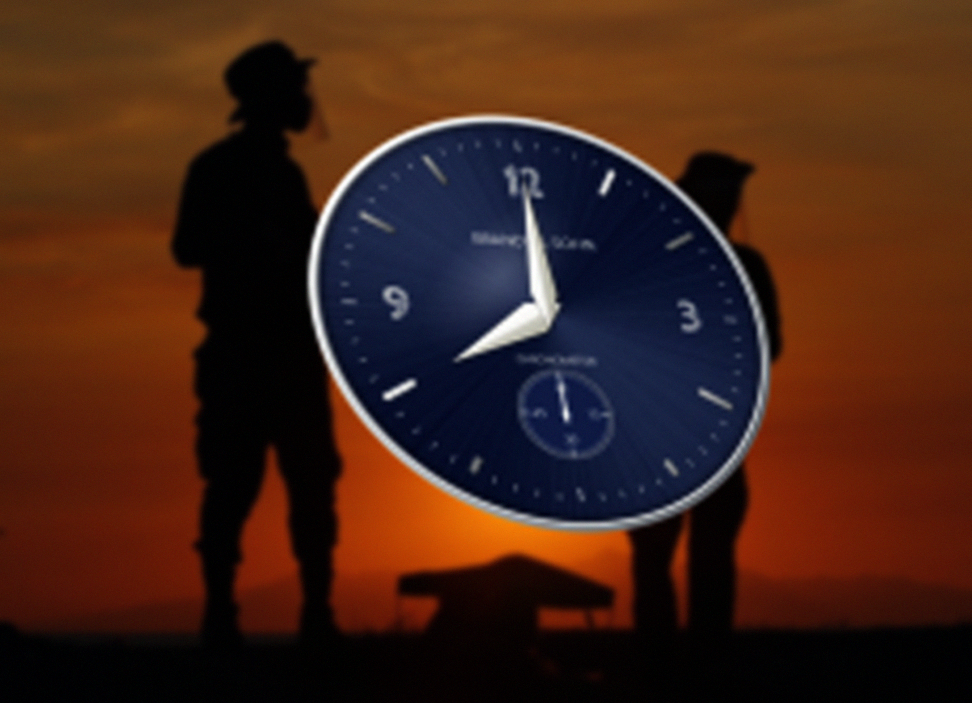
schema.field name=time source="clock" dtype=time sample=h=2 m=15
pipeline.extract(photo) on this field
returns h=8 m=0
